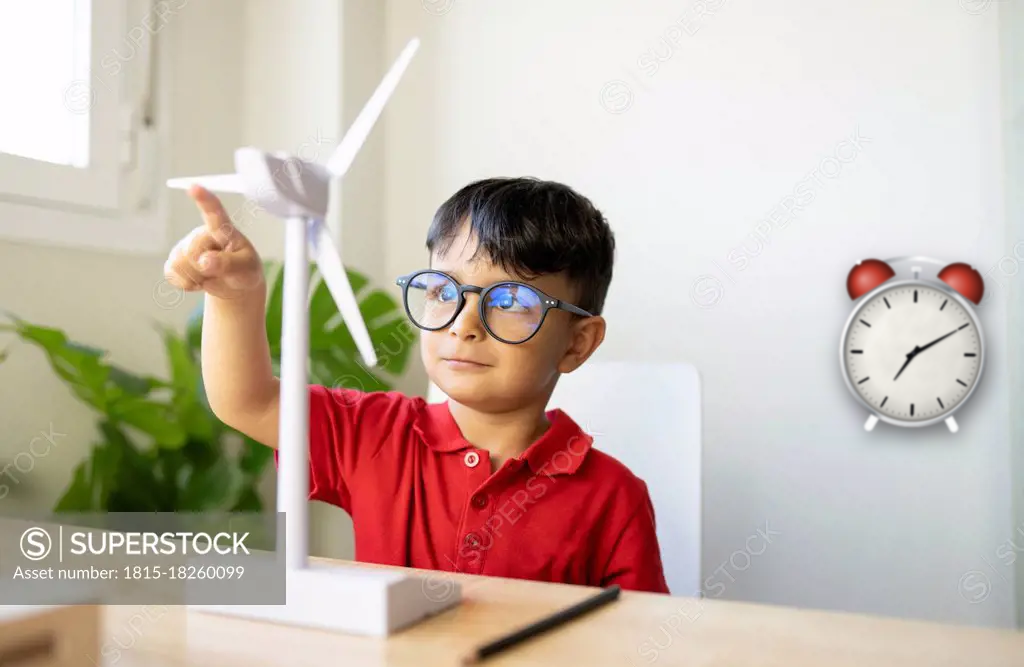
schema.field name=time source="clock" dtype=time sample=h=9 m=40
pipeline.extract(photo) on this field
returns h=7 m=10
